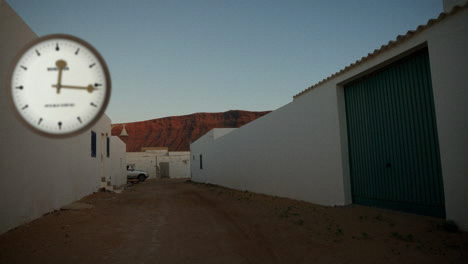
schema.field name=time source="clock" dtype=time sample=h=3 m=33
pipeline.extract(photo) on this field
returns h=12 m=16
